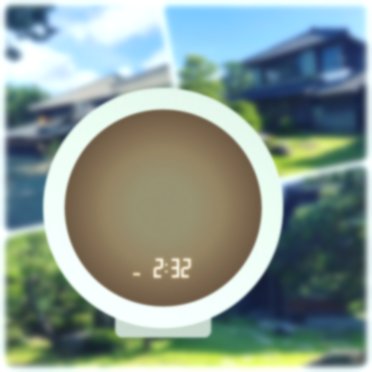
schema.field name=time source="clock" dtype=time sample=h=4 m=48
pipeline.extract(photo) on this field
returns h=2 m=32
